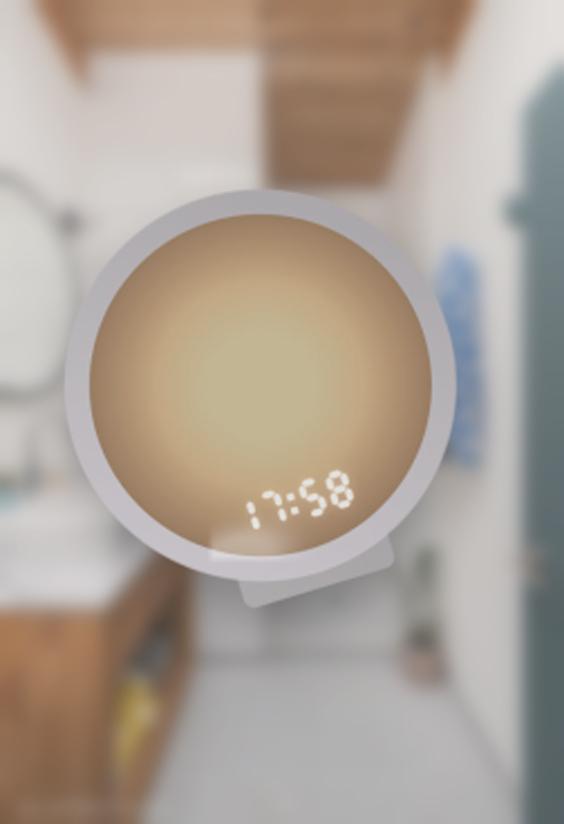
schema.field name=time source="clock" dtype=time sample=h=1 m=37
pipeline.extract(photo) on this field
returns h=17 m=58
